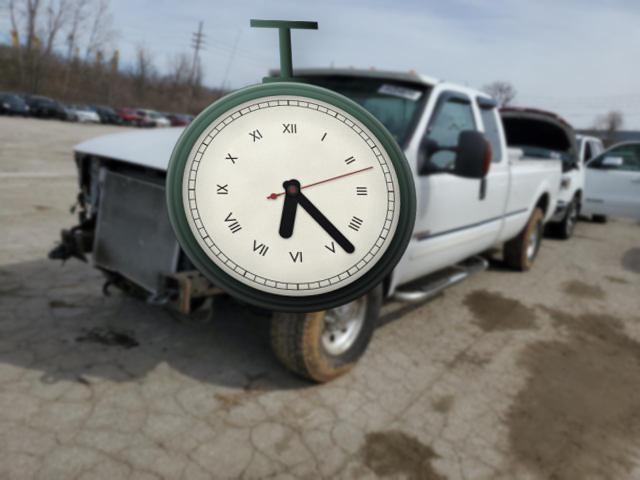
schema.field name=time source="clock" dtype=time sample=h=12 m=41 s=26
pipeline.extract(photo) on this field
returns h=6 m=23 s=12
